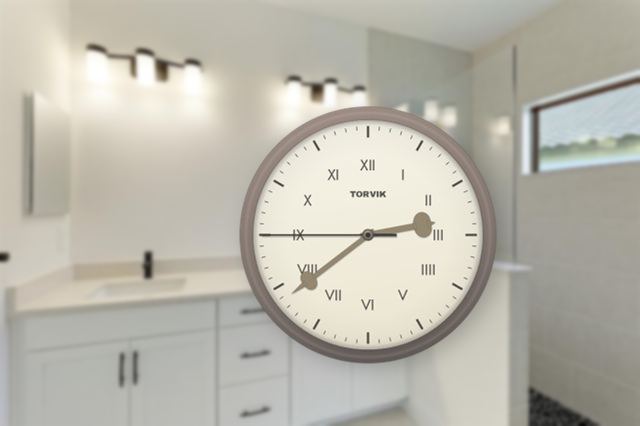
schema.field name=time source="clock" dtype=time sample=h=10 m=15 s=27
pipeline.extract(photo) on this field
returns h=2 m=38 s=45
